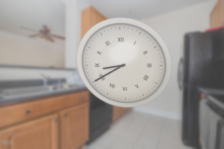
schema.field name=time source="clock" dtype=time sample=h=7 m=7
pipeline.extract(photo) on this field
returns h=8 m=40
